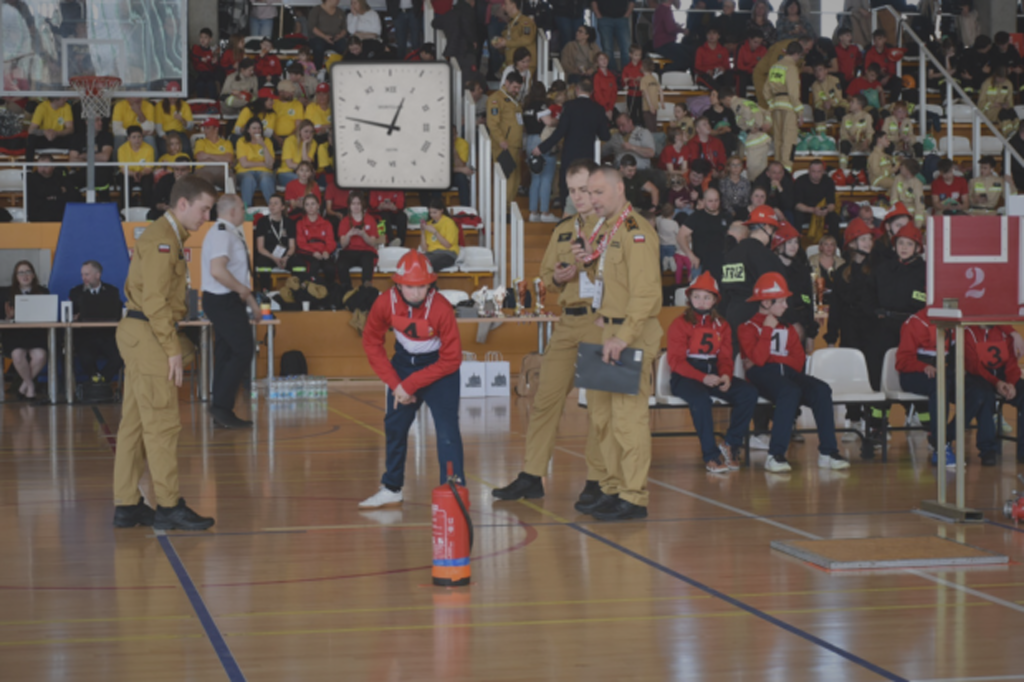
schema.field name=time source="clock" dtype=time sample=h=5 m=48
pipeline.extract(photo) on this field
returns h=12 m=47
